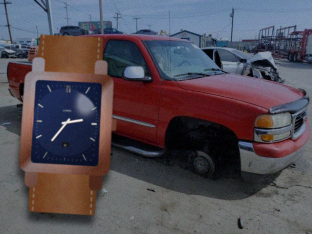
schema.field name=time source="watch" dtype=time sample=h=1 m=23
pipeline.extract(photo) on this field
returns h=2 m=36
